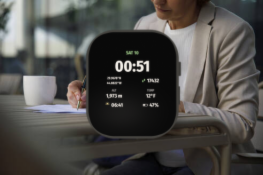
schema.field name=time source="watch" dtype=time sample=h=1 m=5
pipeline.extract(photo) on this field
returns h=0 m=51
